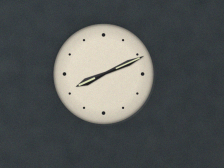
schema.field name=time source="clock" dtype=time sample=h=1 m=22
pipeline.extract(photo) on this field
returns h=8 m=11
